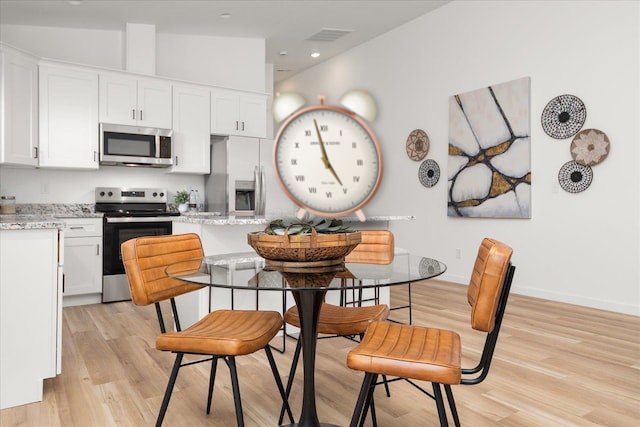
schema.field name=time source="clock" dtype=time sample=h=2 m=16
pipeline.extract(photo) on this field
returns h=4 m=58
